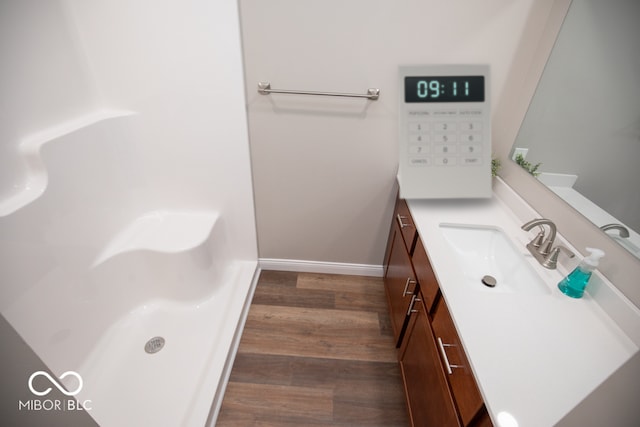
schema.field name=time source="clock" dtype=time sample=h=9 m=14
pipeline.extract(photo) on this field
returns h=9 m=11
